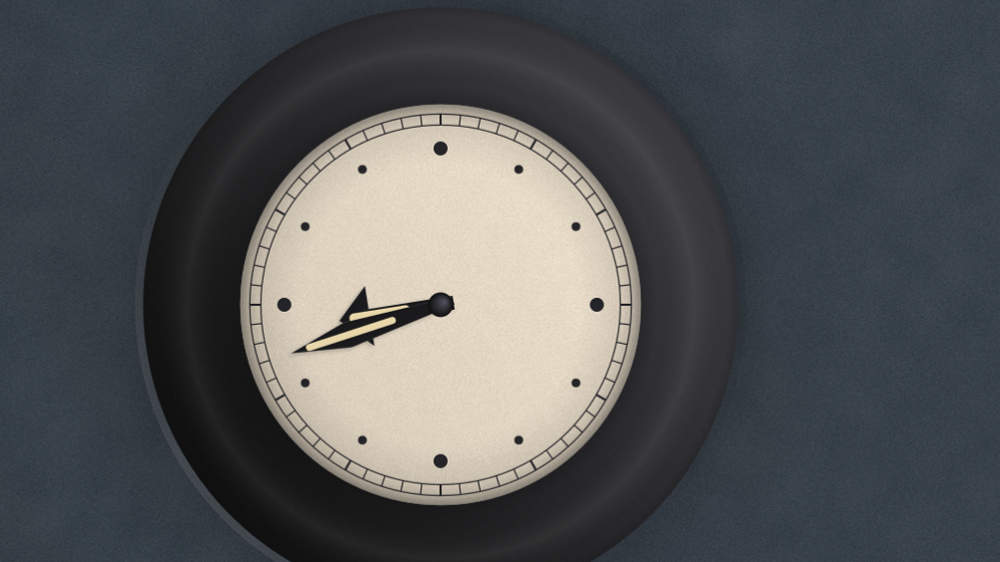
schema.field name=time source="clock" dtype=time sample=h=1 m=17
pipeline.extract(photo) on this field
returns h=8 m=42
